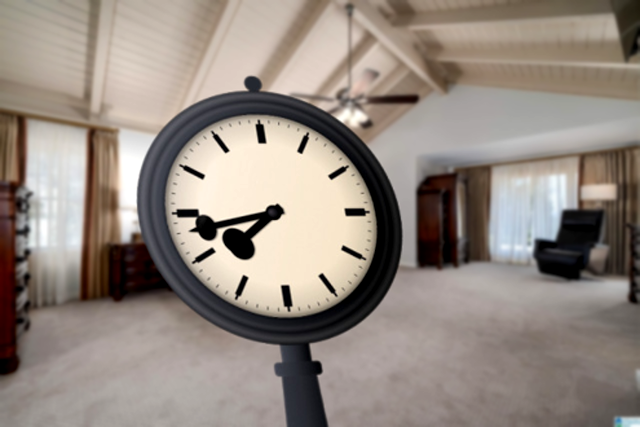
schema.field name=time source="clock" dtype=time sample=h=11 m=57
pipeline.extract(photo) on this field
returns h=7 m=43
